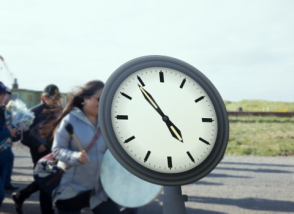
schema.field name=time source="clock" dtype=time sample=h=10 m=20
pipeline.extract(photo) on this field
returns h=4 m=54
